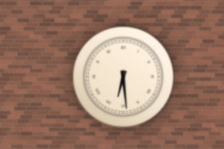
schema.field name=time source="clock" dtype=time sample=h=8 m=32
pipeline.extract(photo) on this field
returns h=6 m=29
